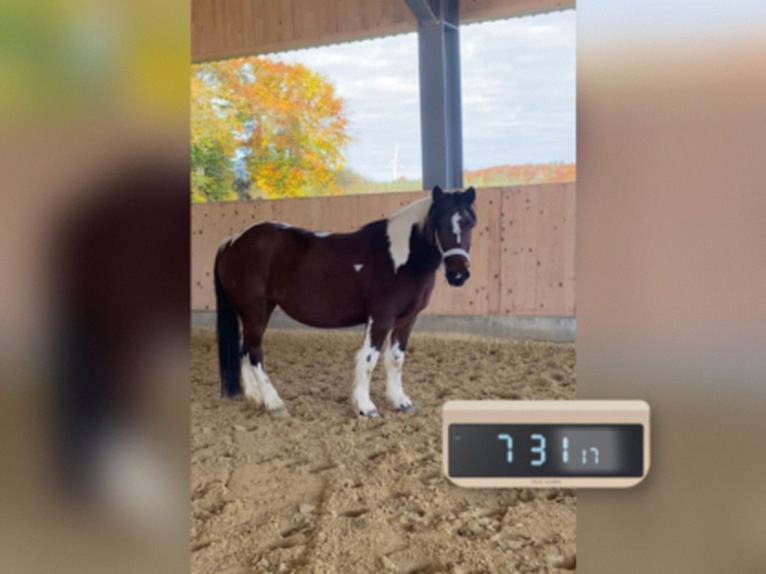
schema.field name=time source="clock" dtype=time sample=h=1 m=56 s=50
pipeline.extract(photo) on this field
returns h=7 m=31 s=17
